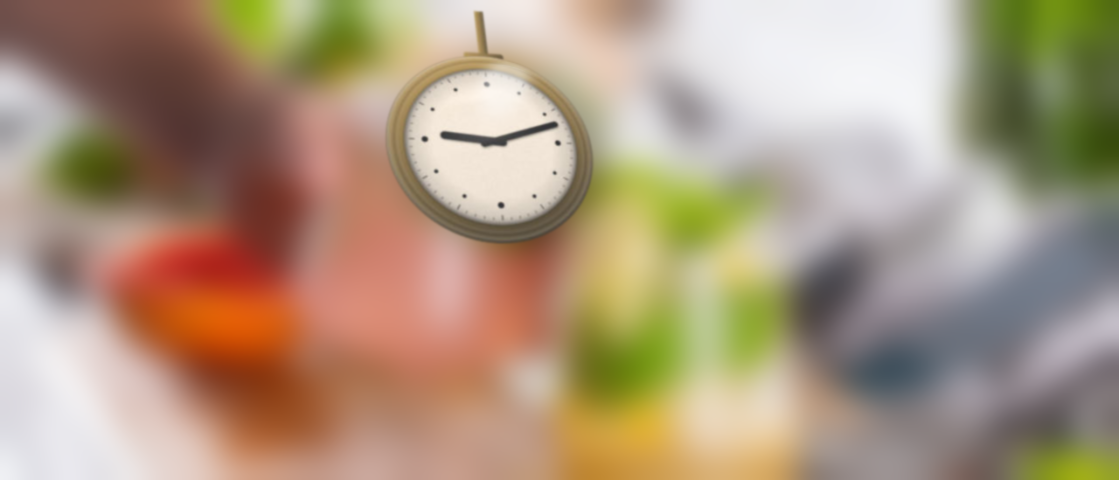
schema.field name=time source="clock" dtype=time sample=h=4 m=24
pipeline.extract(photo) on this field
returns h=9 m=12
